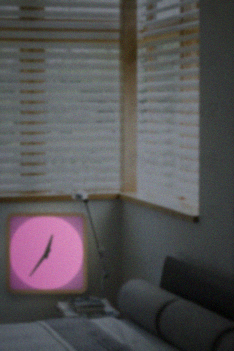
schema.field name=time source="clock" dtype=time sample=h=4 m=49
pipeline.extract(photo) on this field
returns h=12 m=36
